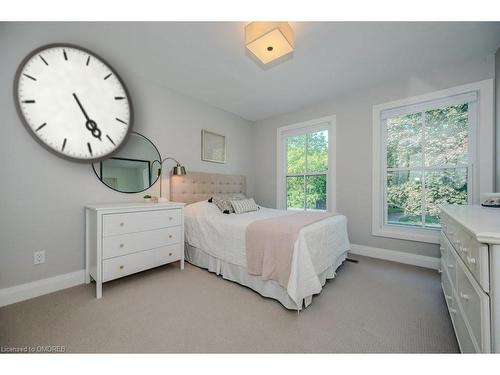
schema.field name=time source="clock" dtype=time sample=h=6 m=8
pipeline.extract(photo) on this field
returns h=5 m=27
